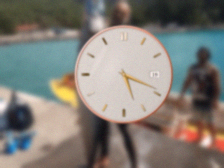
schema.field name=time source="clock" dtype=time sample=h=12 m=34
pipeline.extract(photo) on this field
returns h=5 m=19
